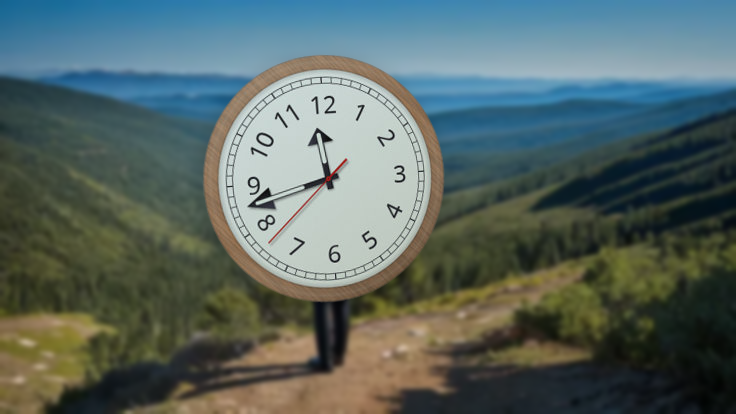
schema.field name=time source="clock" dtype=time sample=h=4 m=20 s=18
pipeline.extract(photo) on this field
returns h=11 m=42 s=38
